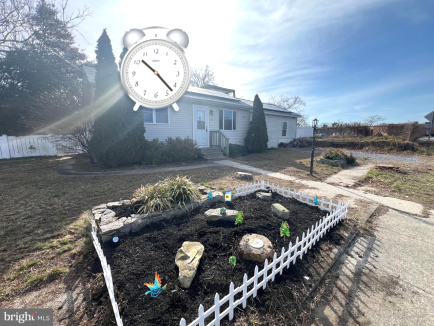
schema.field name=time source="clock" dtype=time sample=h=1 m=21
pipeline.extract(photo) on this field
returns h=10 m=23
